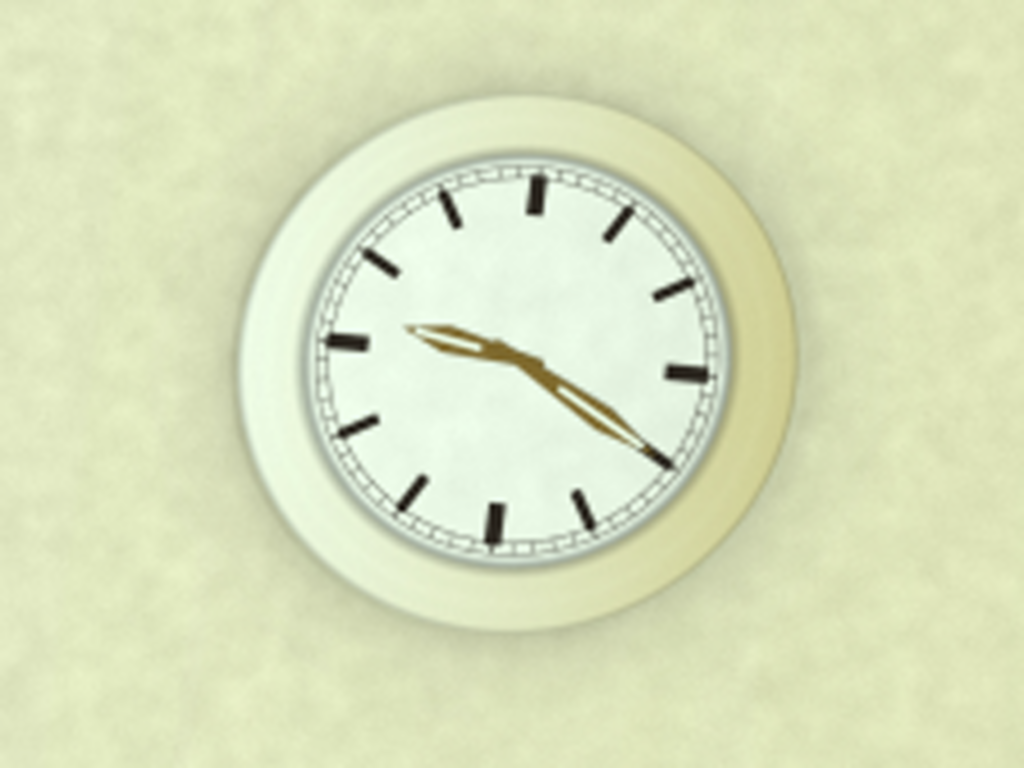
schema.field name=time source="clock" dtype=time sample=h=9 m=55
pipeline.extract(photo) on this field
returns h=9 m=20
